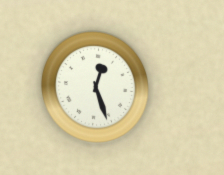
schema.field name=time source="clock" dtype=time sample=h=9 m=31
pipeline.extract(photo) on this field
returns h=12 m=26
